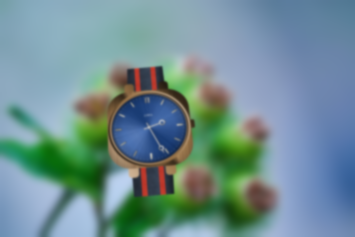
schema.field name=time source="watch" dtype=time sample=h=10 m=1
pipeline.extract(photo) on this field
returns h=2 m=26
